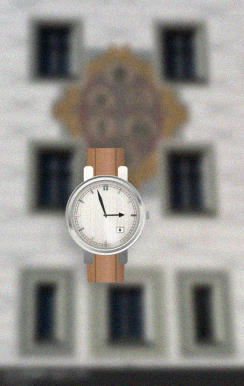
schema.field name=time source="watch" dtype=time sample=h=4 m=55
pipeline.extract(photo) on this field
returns h=2 m=57
